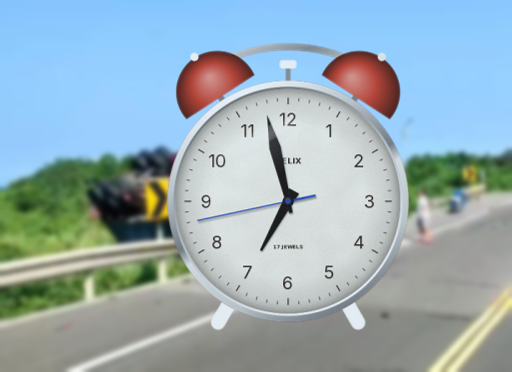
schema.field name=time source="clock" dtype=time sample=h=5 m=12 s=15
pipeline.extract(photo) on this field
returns h=6 m=57 s=43
